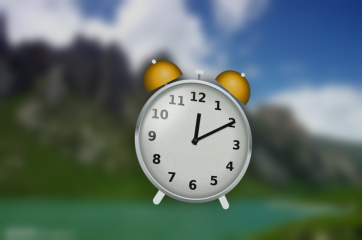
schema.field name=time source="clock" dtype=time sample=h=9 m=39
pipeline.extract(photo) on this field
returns h=12 m=10
